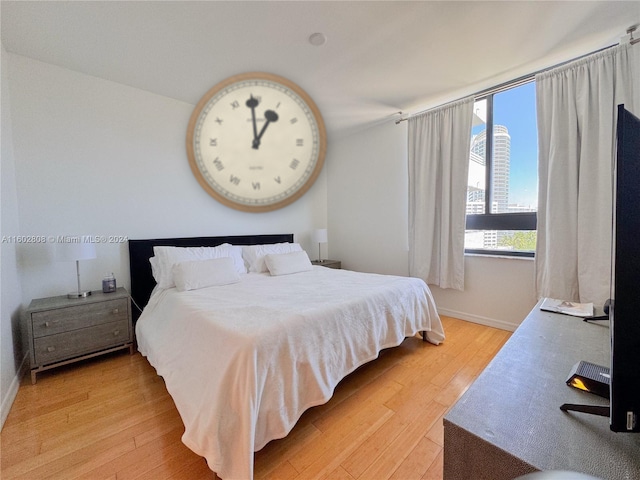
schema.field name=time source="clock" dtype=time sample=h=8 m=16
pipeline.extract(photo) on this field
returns h=12 m=59
